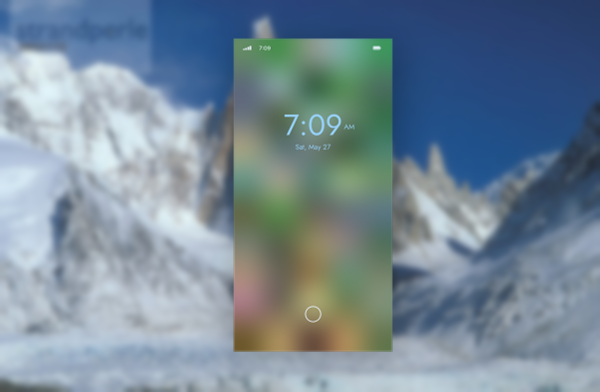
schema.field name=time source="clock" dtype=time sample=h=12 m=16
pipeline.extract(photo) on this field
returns h=7 m=9
